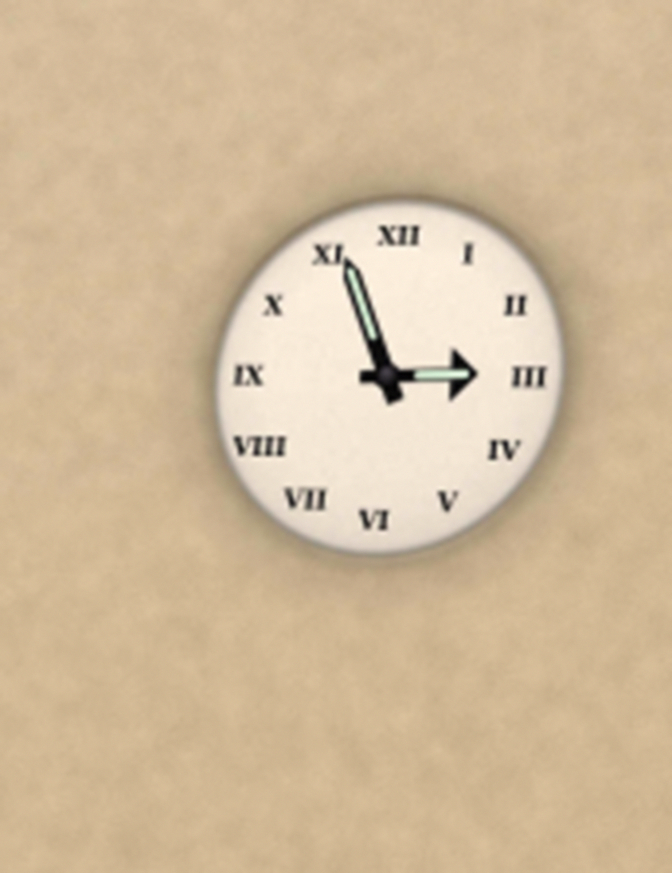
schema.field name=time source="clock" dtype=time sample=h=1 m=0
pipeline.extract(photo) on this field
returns h=2 m=56
